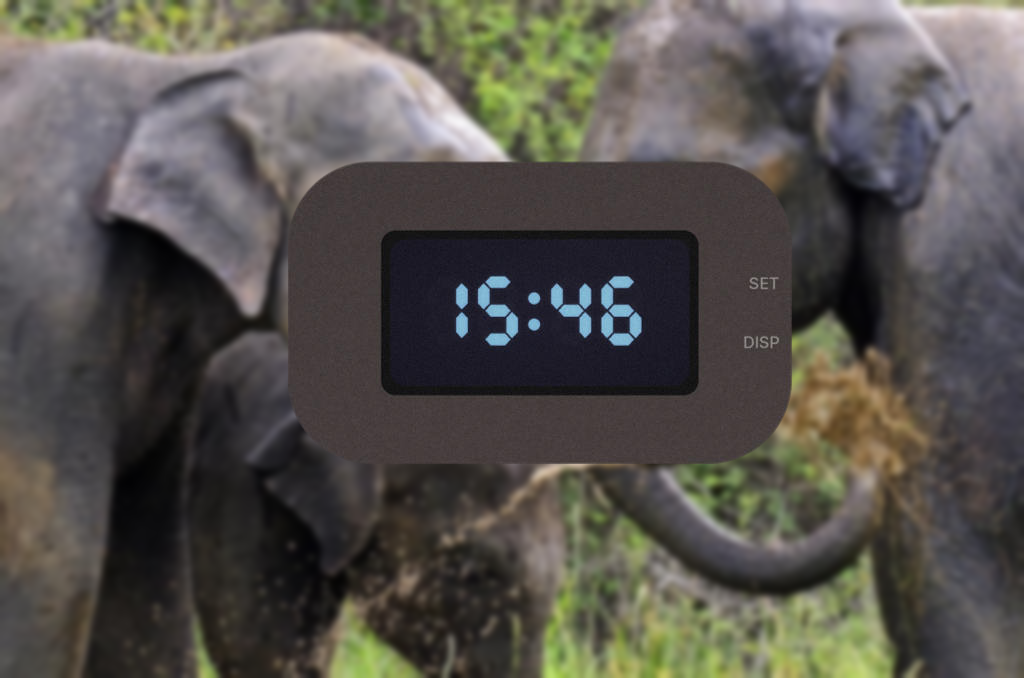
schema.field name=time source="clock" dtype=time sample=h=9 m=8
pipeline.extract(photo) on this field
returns h=15 m=46
